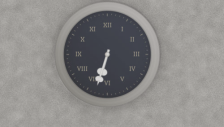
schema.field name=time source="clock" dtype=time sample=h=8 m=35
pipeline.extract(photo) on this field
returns h=6 m=33
